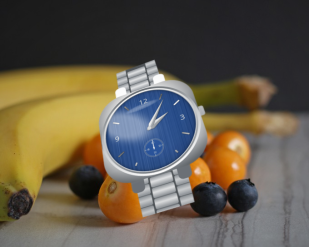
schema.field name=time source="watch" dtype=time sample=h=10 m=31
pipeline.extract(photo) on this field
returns h=2 m=6
